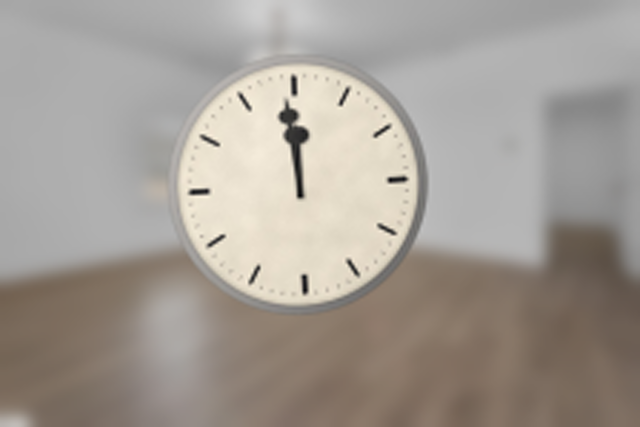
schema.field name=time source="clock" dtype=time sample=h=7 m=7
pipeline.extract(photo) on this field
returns h=11 m=59
